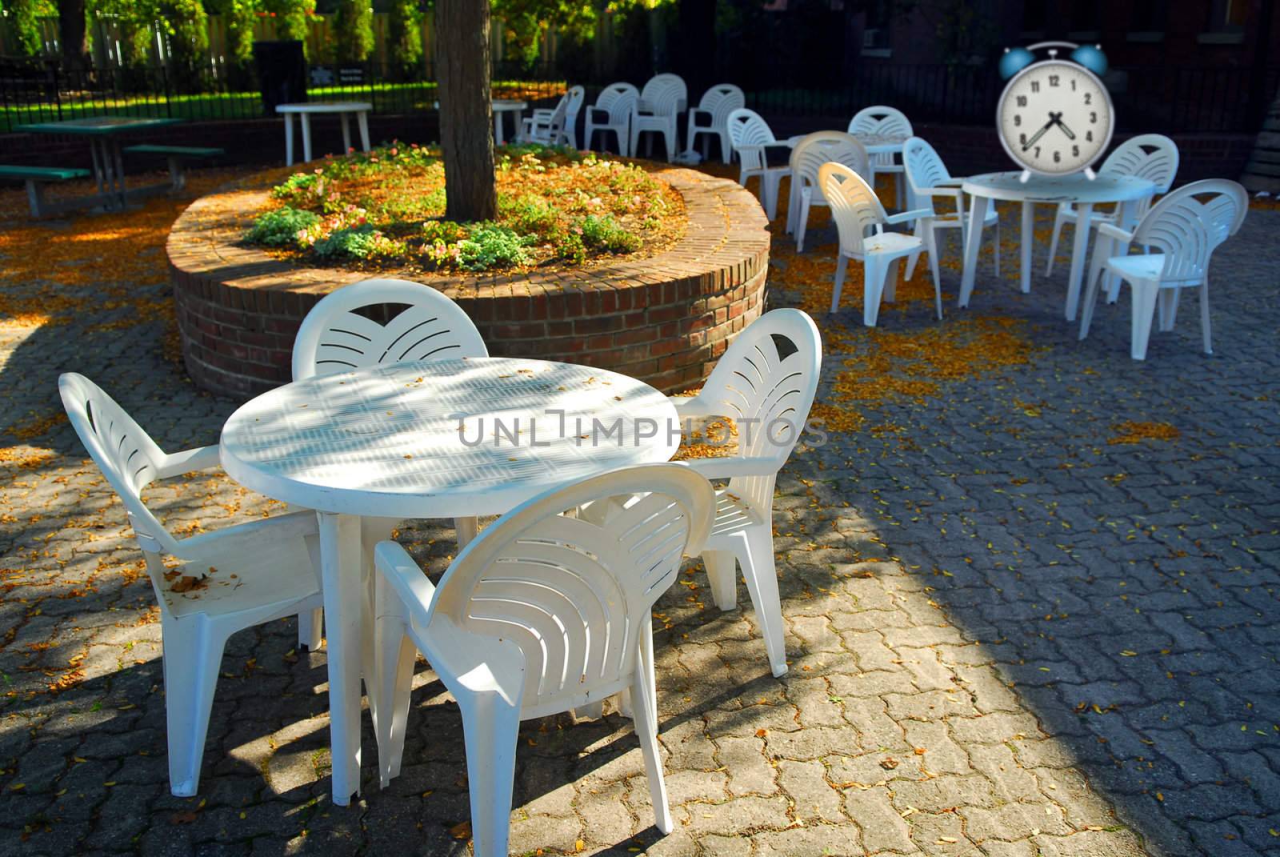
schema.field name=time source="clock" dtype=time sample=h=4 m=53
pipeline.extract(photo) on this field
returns h=4 m=38
